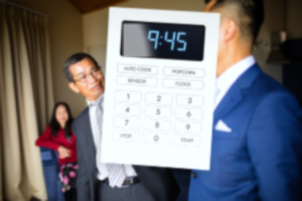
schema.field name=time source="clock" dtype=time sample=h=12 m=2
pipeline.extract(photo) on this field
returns h=9 m=45
